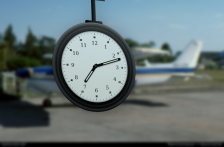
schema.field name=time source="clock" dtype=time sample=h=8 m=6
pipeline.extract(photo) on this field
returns h=7 m=12
